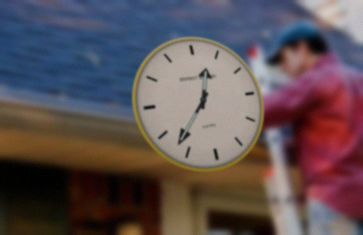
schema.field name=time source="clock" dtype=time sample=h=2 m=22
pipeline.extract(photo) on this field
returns h=12 m=37
